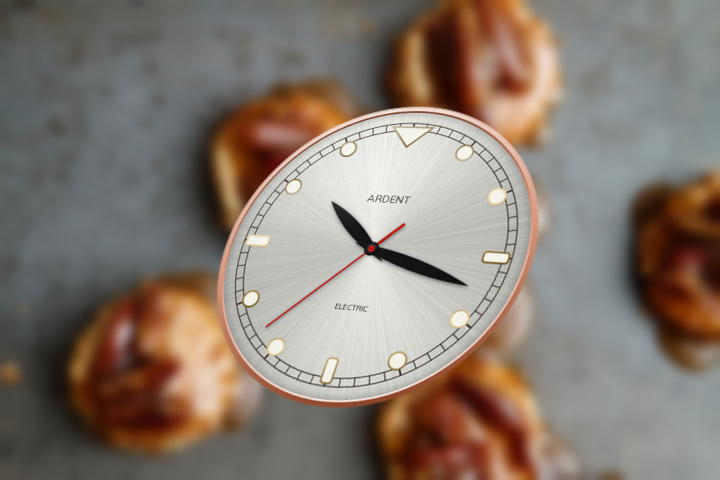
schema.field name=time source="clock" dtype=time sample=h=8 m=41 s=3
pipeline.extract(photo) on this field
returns h=10 m=17 s=37
